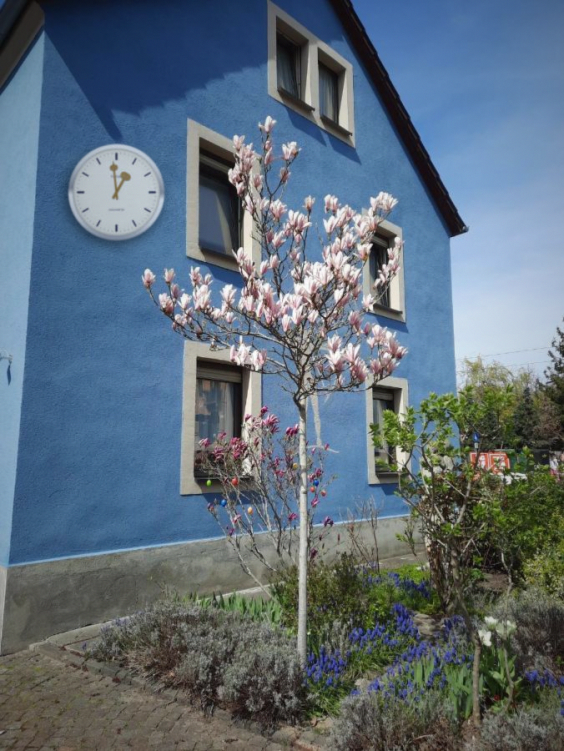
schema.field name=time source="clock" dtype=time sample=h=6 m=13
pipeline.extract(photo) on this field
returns h=12 m=59
